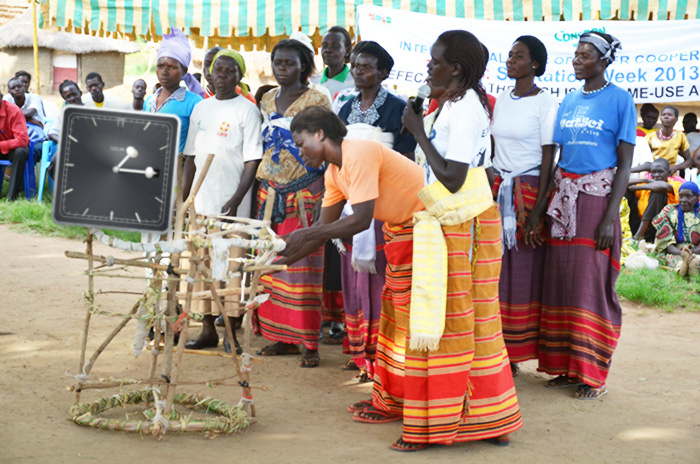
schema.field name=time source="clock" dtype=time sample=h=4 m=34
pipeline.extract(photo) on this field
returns h=1 m=15
